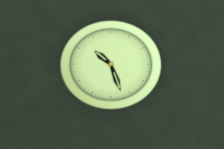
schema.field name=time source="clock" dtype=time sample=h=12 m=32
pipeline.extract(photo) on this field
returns h=10 m=27
